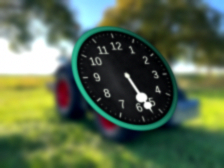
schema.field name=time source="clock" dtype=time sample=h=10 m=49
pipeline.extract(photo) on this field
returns h=5 m=27
